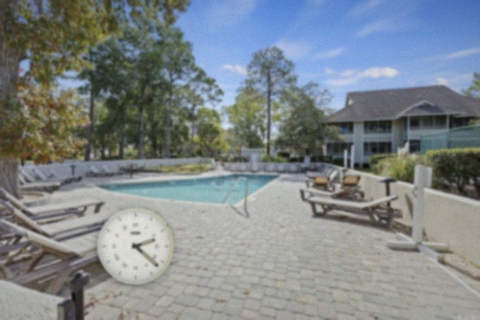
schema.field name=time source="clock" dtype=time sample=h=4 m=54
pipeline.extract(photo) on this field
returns h=2 m=22
